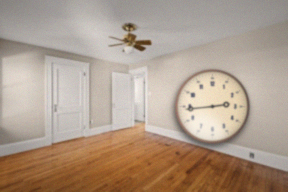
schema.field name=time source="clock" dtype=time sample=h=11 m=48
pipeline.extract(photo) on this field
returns h=2 m=44
